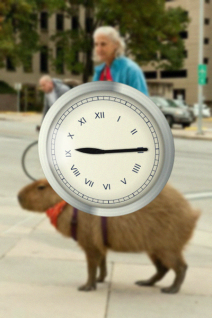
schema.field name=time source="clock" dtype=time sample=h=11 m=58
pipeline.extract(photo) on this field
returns h=9 m=15
